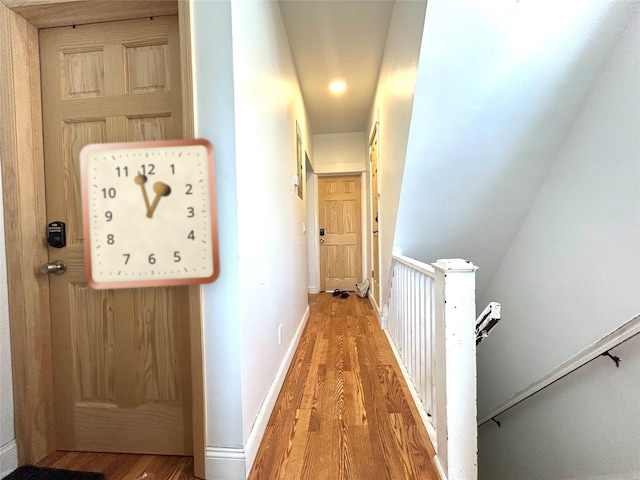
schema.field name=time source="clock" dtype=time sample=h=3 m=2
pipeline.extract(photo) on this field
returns h=12 m=58
